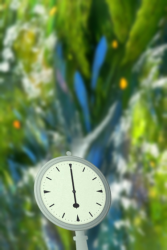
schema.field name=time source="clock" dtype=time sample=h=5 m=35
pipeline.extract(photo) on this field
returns h=6 m=0
